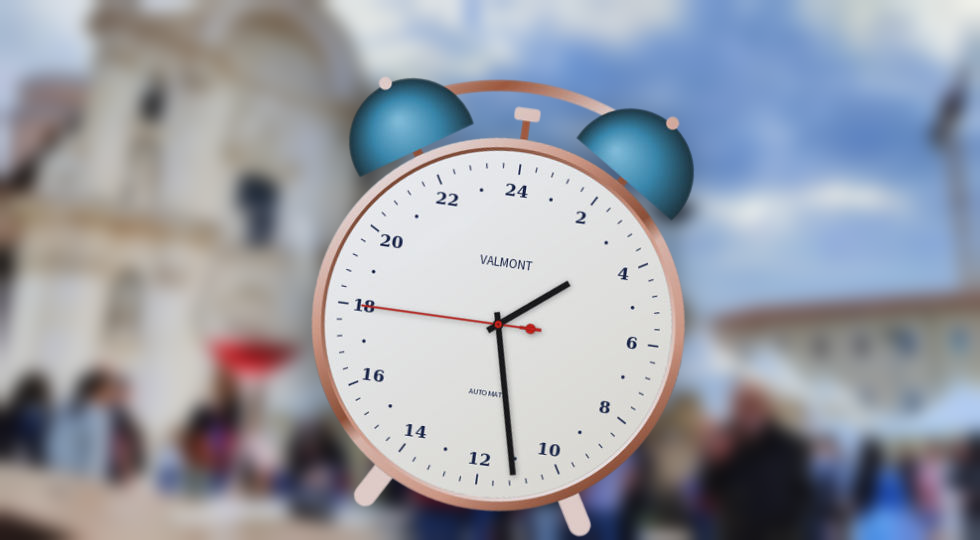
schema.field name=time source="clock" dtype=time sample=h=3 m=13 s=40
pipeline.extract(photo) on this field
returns h=3 m=27 s=45
